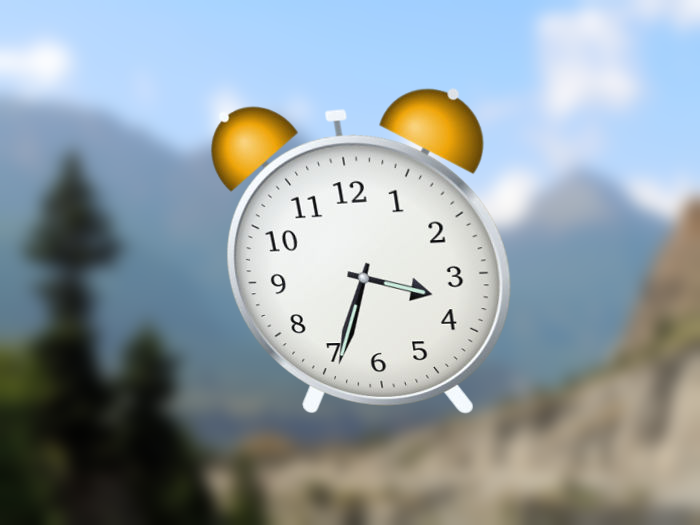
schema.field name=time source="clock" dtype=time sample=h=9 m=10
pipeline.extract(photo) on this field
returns h=3 m=34
